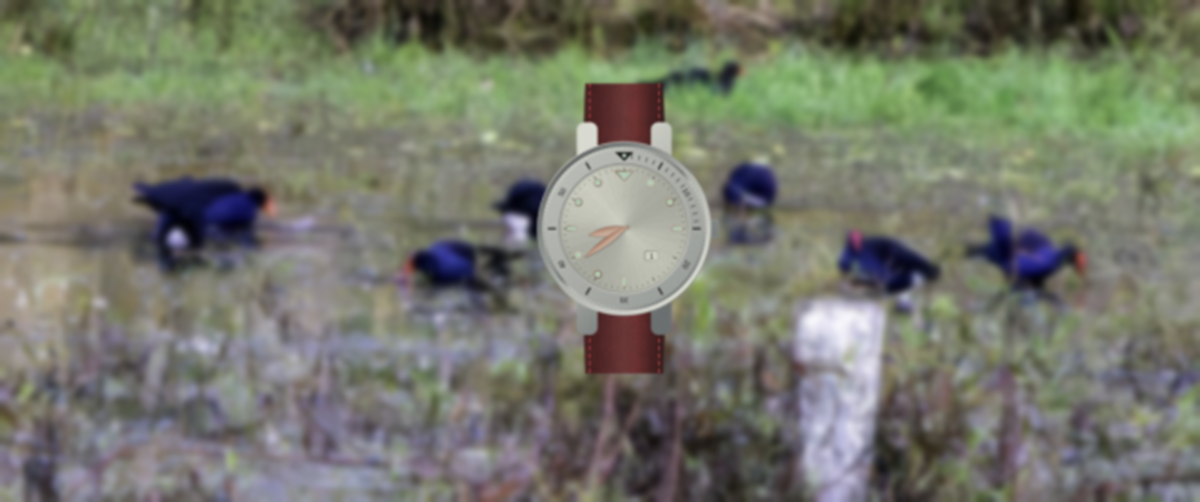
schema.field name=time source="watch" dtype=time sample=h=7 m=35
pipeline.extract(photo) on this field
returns h=8 m=39
